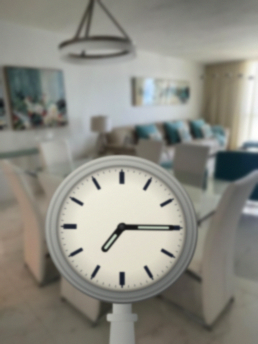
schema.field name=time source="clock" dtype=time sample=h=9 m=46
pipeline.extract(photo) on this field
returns h=7 m=15
